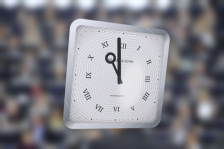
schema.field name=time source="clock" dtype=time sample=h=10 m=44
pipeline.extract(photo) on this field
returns h=10 m=59
